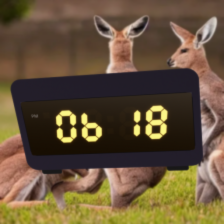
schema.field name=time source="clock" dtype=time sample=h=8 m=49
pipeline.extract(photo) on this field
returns h=6 m=18
